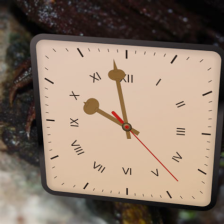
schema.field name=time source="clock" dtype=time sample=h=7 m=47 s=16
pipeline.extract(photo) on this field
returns h=9 m=58 s=23
